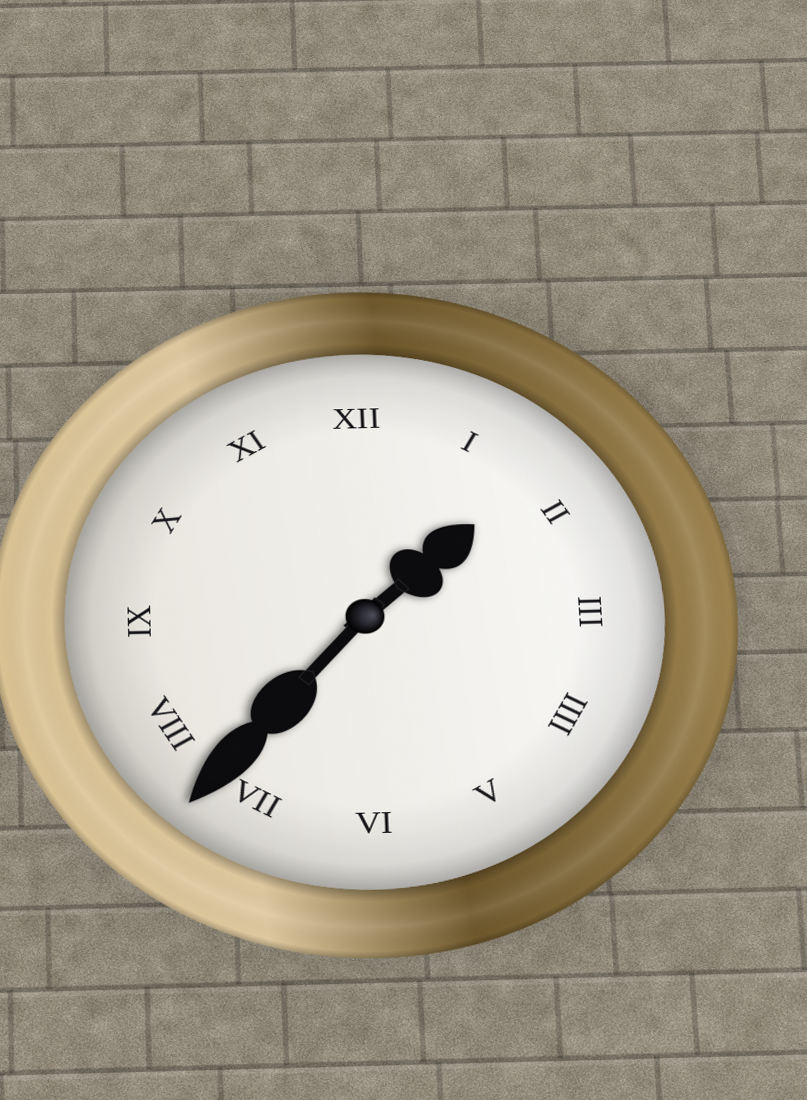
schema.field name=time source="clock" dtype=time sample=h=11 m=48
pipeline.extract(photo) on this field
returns h=1 m=37
